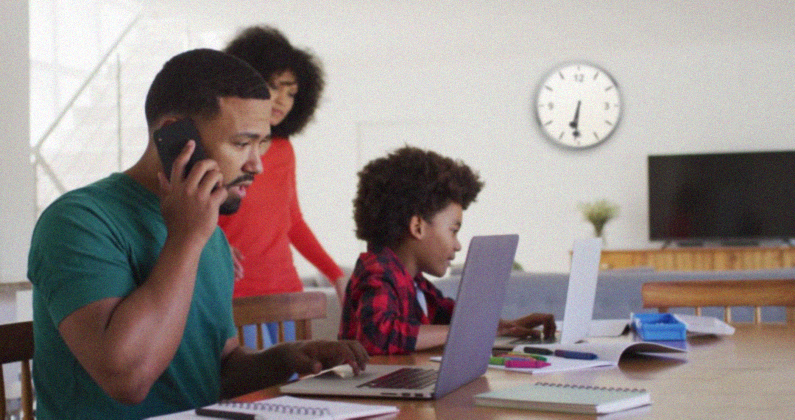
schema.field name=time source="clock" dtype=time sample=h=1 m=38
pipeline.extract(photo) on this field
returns h=6 m=31
